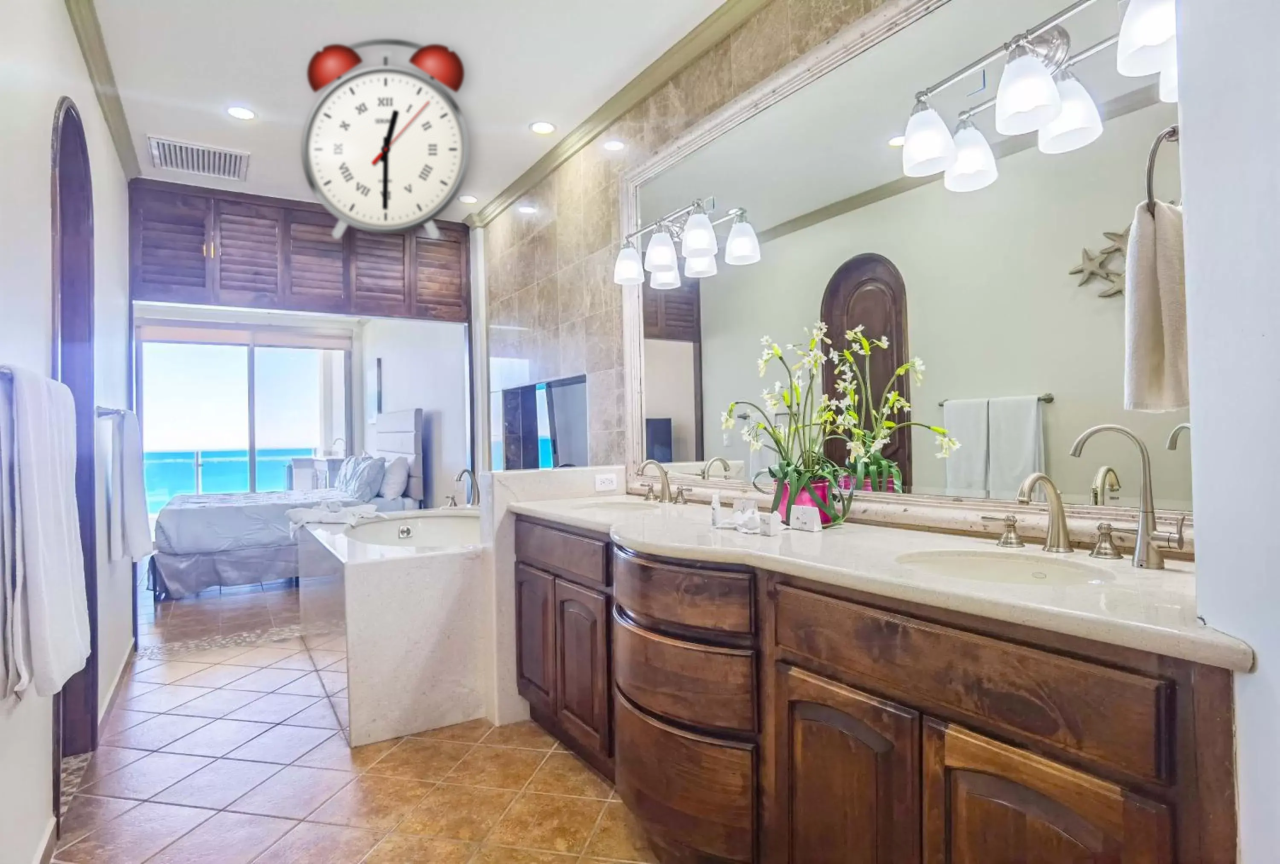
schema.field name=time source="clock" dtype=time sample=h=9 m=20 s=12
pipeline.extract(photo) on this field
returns h=12 m=30 s=7
